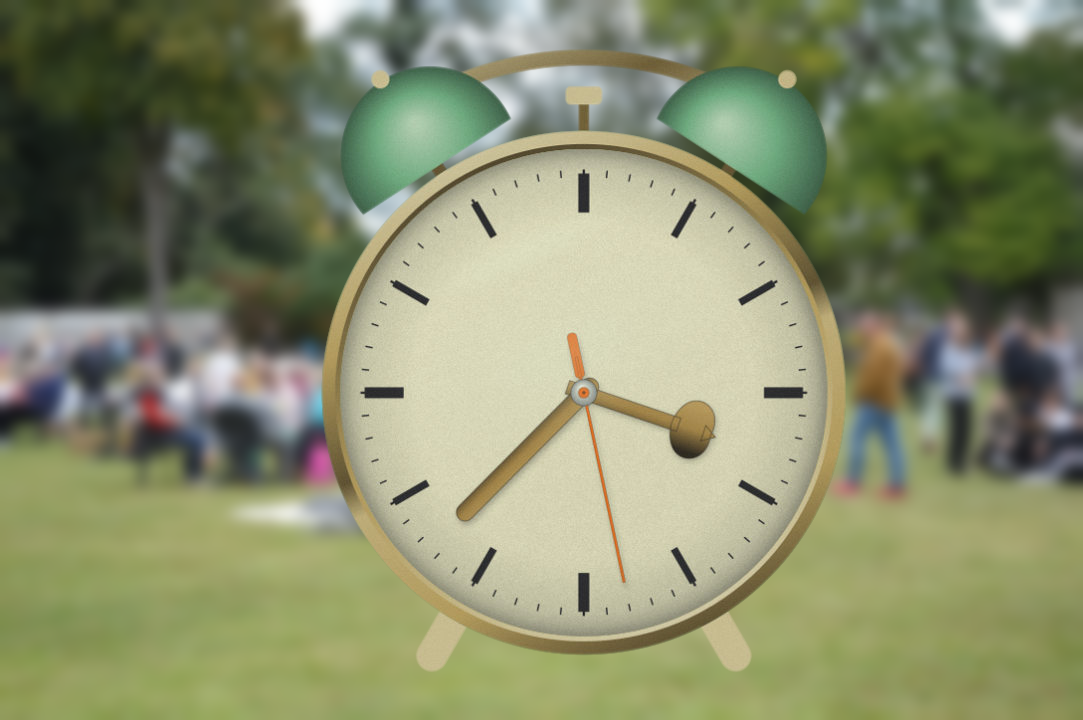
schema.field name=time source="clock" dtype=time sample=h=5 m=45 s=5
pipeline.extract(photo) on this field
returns h=3 m=37 s=28
